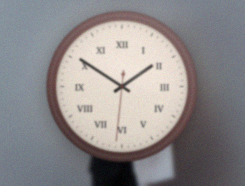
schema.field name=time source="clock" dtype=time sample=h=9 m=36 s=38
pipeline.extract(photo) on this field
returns h=1 m=50 s=31
